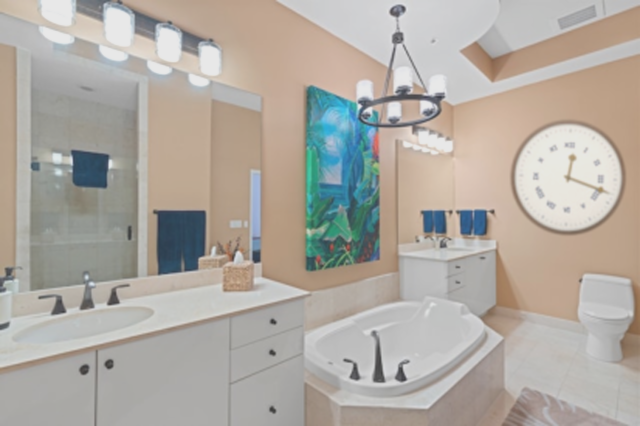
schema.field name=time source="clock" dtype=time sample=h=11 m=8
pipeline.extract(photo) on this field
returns h=12 m=18
